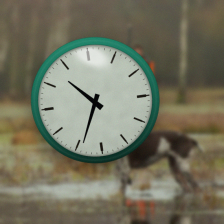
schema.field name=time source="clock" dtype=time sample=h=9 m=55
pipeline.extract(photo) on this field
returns h=10 m=34
